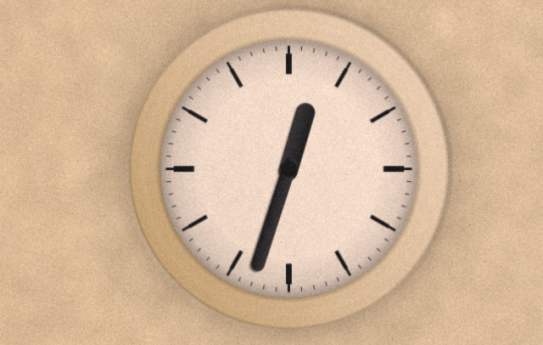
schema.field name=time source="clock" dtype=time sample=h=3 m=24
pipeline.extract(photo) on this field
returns h=12 m=33
